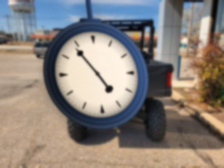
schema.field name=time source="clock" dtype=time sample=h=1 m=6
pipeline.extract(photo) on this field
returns h=4 m=54
